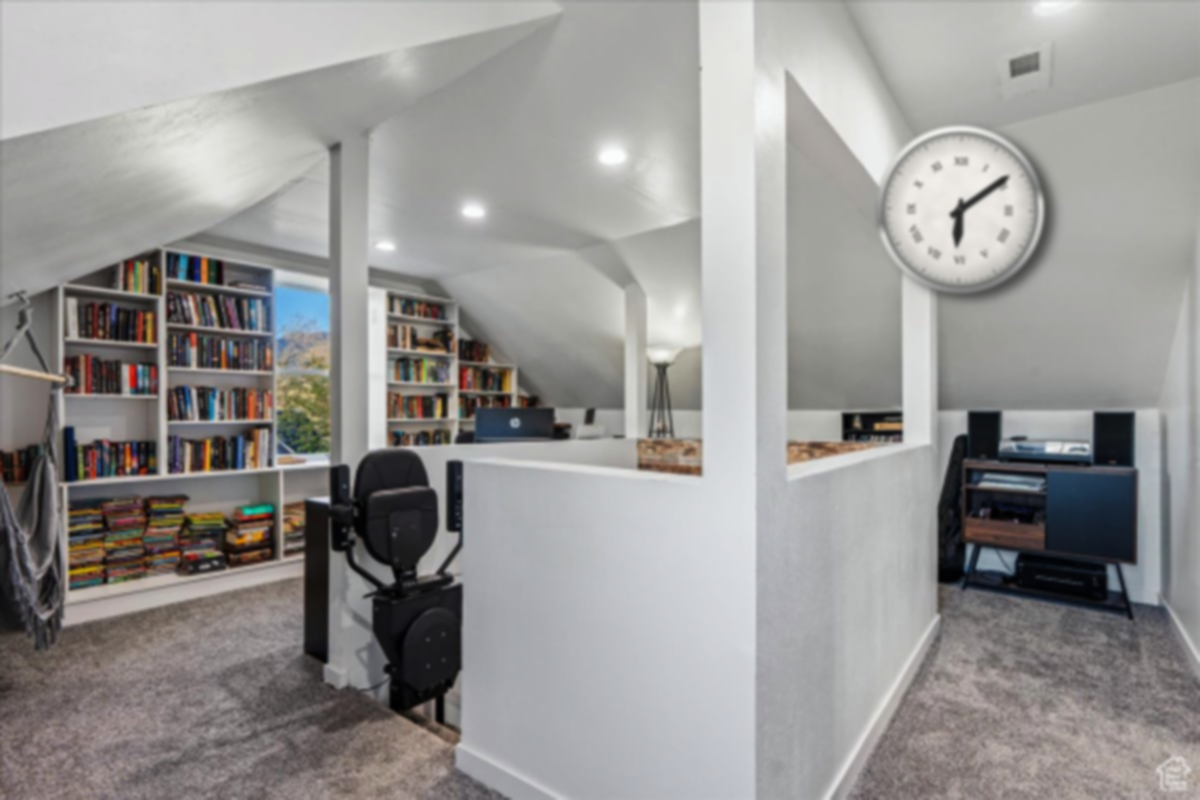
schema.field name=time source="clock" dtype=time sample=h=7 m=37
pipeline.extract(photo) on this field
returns h=6 m=9
